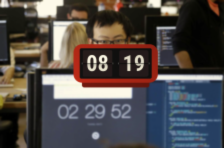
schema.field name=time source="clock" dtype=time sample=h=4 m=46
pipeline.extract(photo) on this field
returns h=8 m=19
